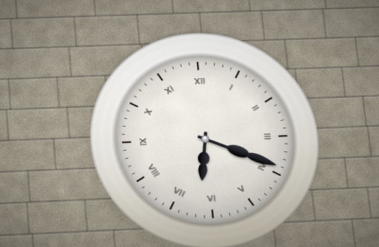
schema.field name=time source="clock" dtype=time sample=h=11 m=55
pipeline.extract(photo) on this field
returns h=6 m=19
